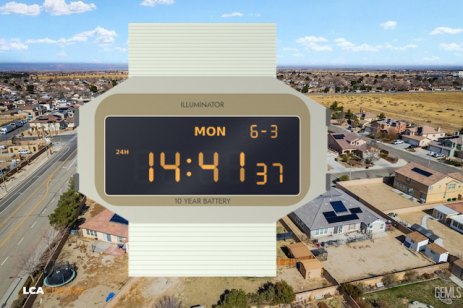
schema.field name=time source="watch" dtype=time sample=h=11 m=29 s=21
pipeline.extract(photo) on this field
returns h=14 m=41 s=37
